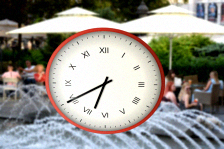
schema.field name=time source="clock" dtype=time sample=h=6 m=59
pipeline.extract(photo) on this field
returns h=6 m=40
